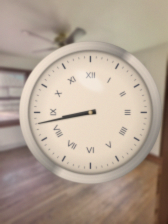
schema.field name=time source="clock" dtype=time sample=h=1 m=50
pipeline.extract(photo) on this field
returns h=8 m=43
